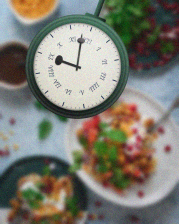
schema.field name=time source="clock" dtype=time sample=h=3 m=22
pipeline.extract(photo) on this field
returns h=8 m=58
